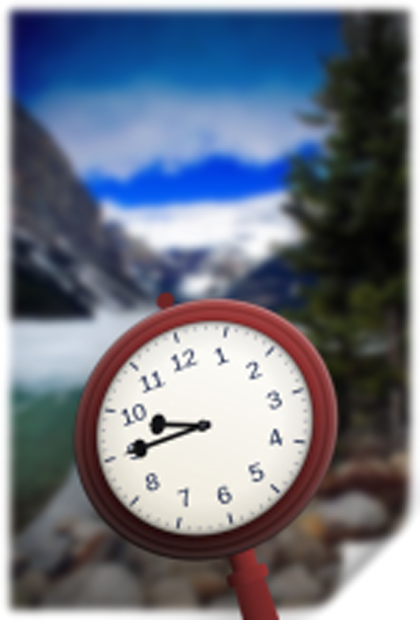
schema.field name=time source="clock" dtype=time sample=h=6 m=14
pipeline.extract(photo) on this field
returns h=9 m=45
